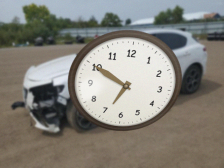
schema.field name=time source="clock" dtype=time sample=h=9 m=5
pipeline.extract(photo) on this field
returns h=6 m=50
